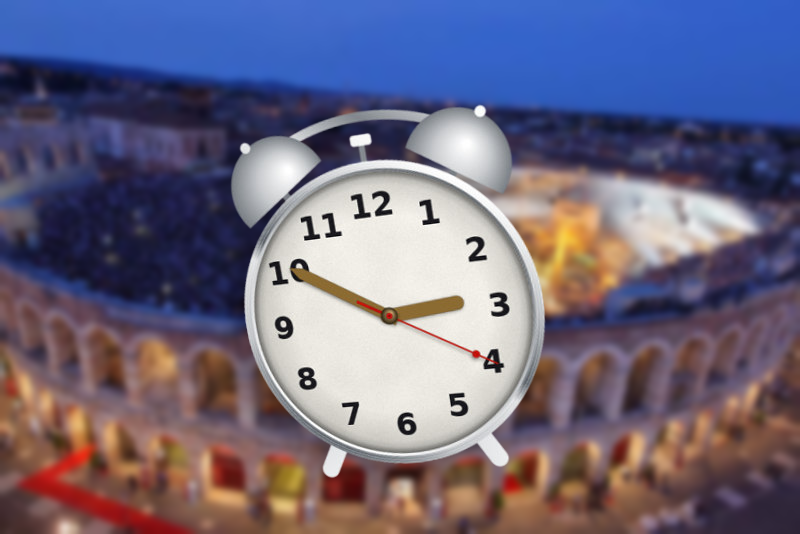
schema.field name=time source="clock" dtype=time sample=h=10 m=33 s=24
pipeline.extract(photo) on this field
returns h=2 m=50 s=20
